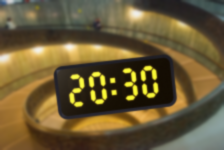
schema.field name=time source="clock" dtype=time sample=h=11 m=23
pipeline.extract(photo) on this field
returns h=20 m=30
